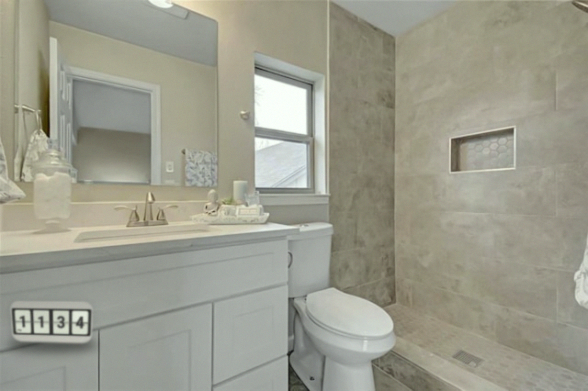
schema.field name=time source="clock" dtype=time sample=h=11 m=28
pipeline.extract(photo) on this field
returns h=11 m=34
